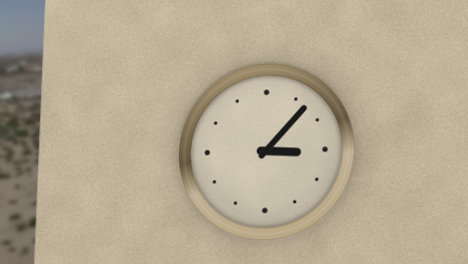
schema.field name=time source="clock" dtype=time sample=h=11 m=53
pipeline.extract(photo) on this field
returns h=3 m=7
